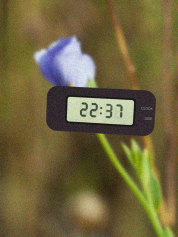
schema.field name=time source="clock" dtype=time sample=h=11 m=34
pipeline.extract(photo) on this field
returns h=22 m=37
